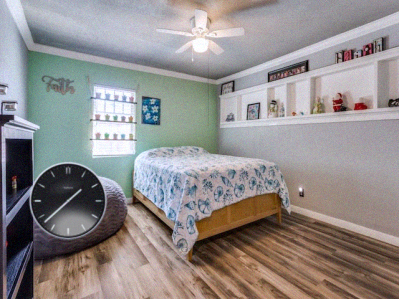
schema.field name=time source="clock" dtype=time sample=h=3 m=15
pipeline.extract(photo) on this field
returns h=1 m=38
